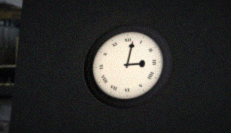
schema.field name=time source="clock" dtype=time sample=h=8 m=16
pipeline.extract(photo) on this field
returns h=3 m=2
